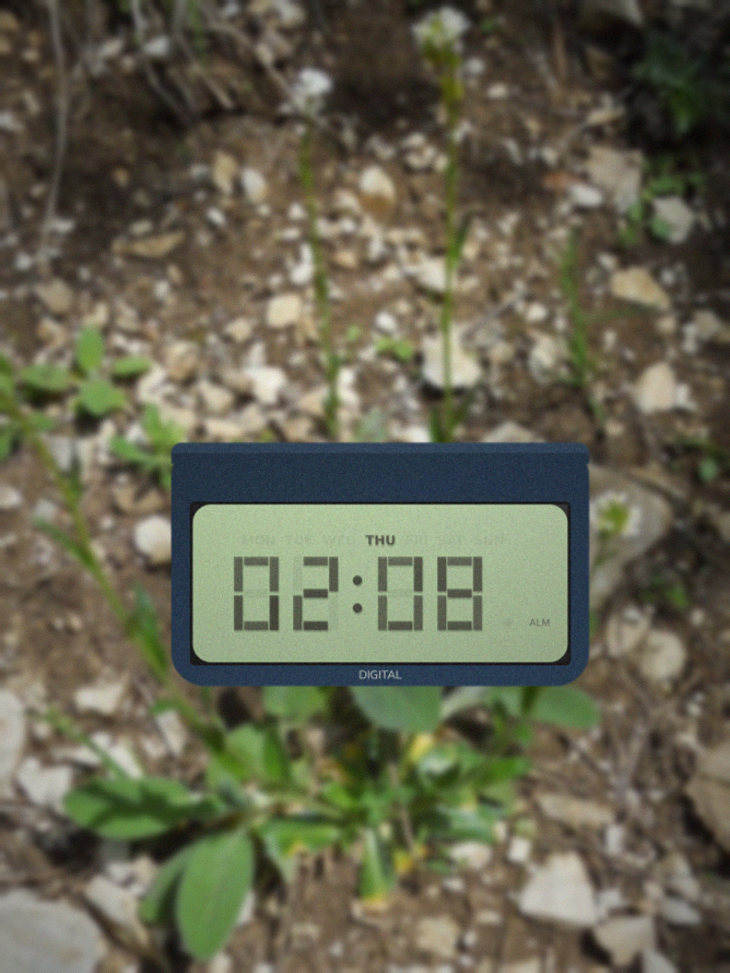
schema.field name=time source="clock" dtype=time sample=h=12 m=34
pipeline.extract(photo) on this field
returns h=2 m=8
